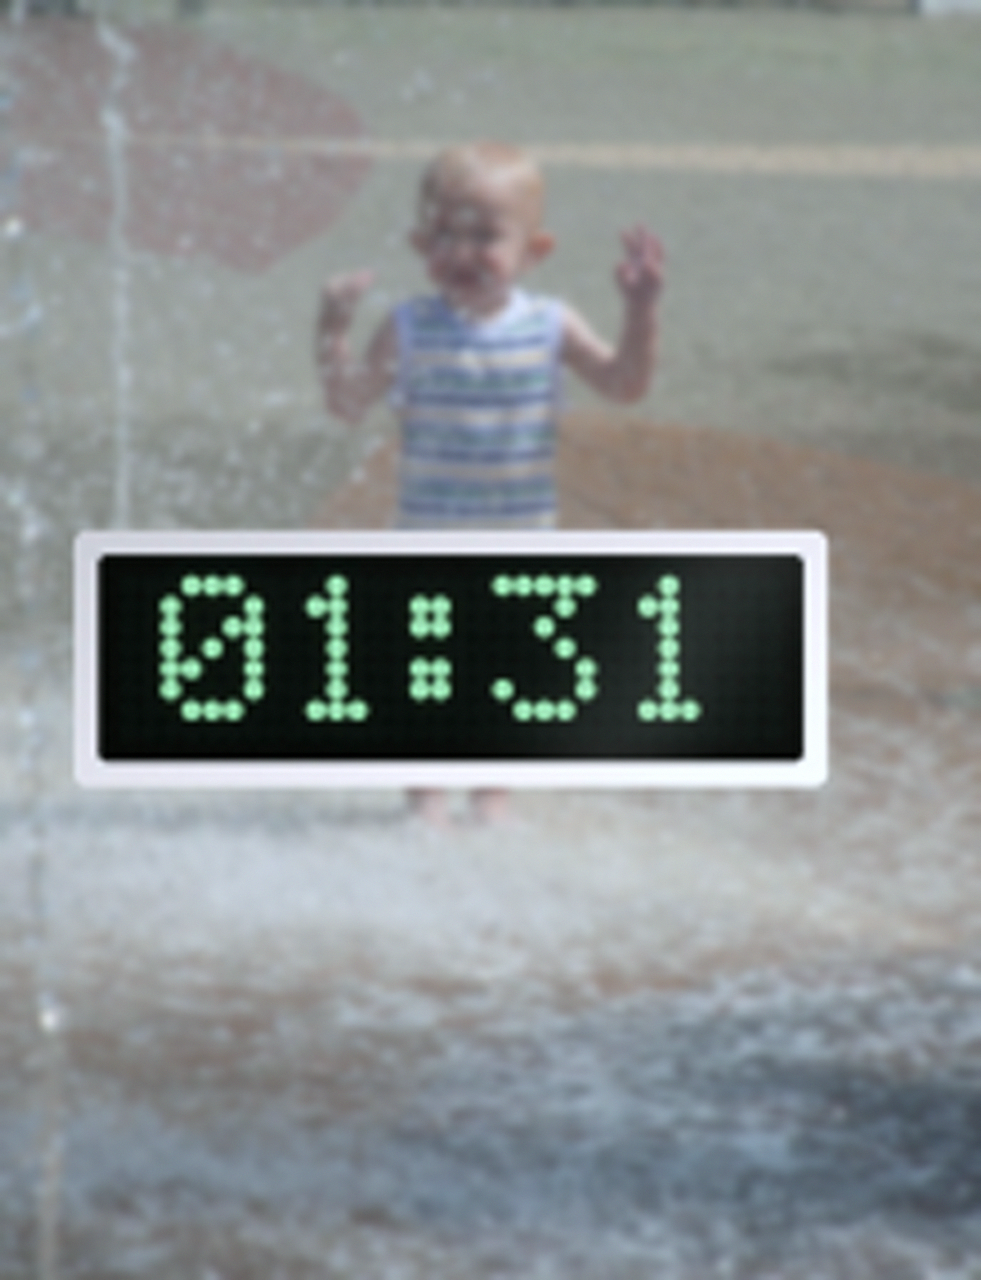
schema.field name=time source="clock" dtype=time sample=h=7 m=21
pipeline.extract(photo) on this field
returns h=1 m=31
